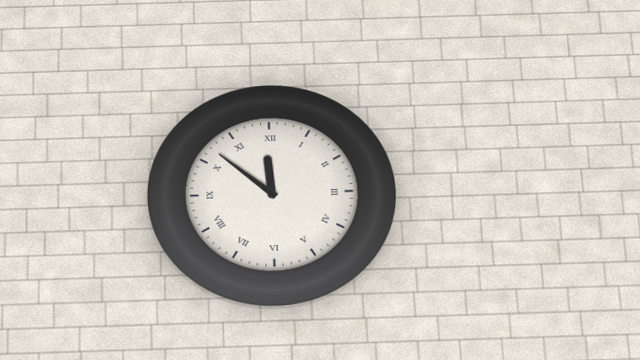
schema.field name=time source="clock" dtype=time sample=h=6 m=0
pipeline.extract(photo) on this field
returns h=11 m=52
